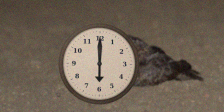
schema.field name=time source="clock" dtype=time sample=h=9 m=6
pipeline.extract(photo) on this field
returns h=6 m=0
